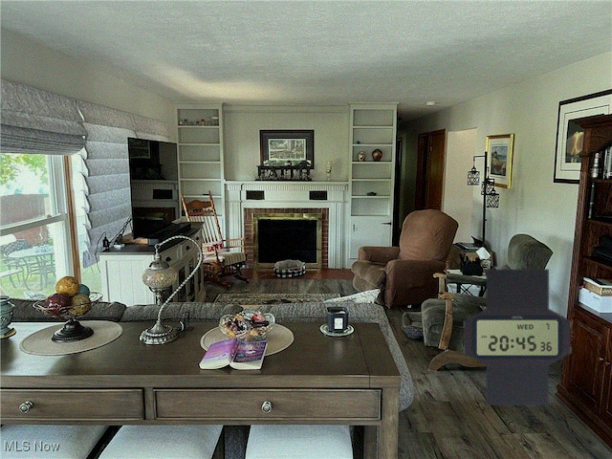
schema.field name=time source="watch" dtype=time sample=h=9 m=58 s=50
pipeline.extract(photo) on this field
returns h=20 m=45 s=36
